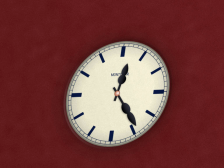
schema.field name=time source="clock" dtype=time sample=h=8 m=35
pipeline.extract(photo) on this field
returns h=12 m=24
